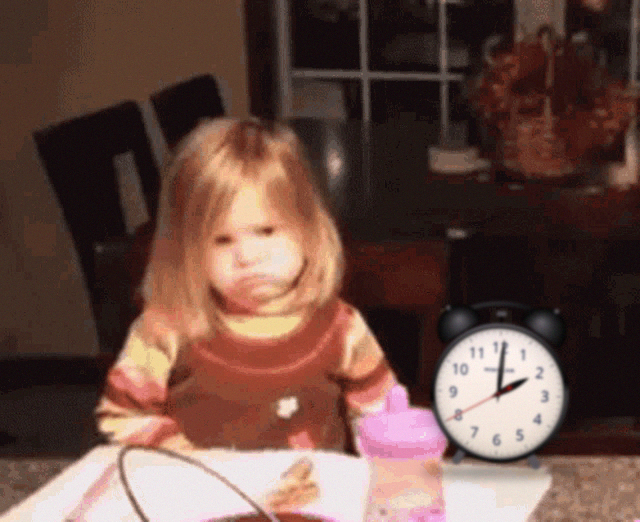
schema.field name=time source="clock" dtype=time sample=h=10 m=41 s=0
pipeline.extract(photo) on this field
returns h=2 m=0 s=40
